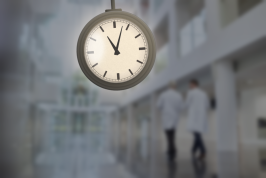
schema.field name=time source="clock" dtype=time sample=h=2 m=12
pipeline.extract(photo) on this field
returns h=11 m=3
